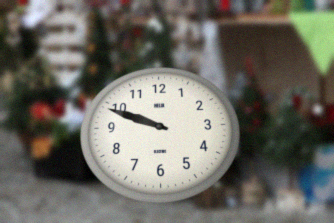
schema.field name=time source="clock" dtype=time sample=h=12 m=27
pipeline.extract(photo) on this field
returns h=9 m=49
